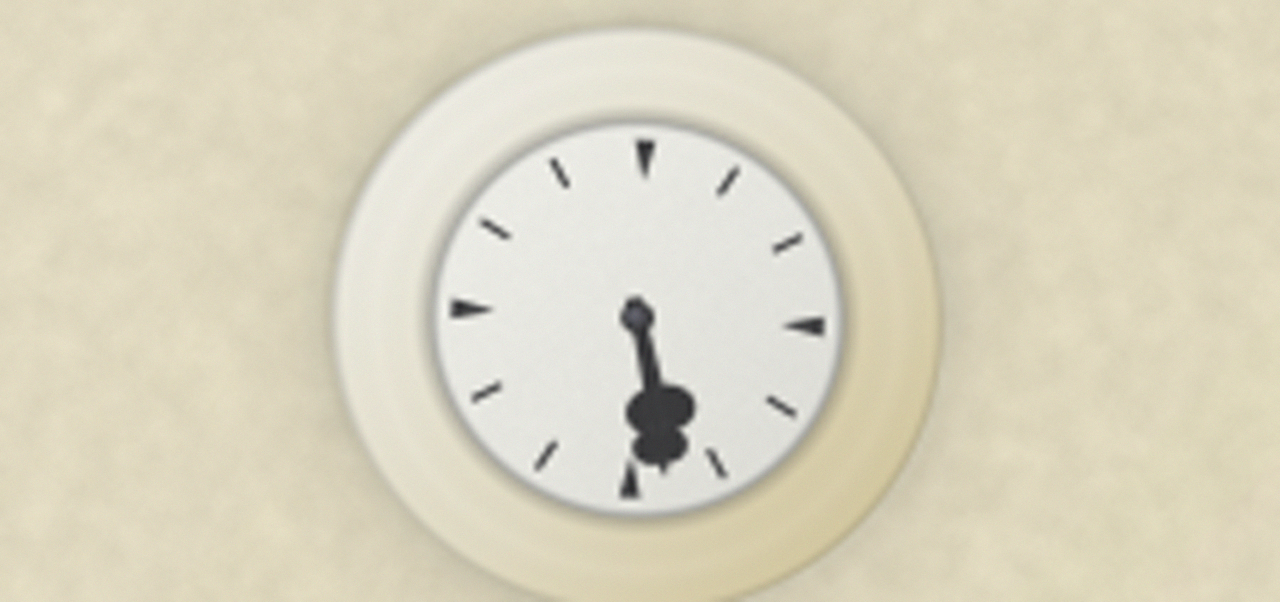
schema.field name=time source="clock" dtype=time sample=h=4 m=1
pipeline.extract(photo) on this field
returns h=5 m=28
